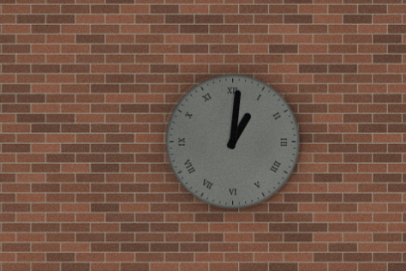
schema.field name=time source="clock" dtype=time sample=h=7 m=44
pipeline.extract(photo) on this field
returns h=1 m=1
